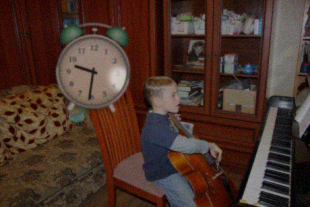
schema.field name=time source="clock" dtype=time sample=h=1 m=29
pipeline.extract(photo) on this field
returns h=9 m=31
